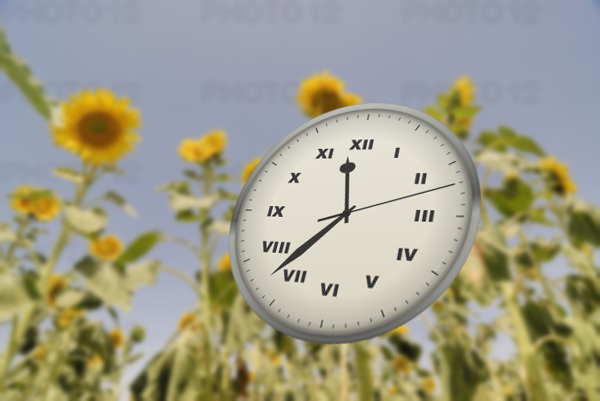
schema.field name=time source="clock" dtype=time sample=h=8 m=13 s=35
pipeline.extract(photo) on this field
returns h=11 m=37 s=12
